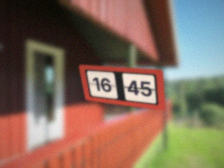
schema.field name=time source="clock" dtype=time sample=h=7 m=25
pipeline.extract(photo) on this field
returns h=16 m=45
